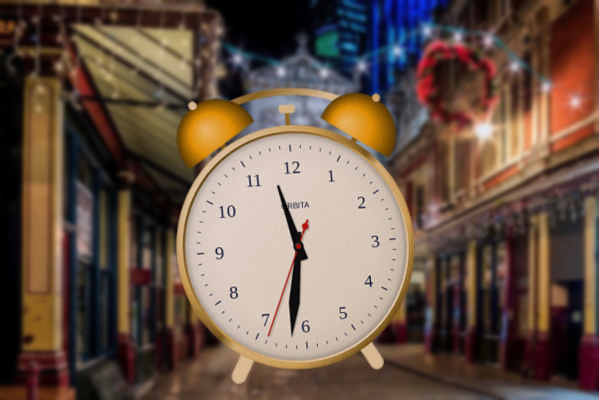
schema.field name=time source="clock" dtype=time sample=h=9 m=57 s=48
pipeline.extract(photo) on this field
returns h=11 m=31 s=34
